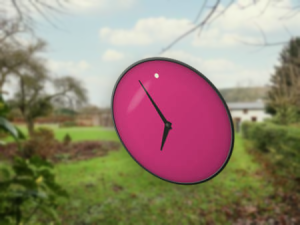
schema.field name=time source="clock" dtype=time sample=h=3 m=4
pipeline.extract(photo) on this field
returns h=6 m=56
